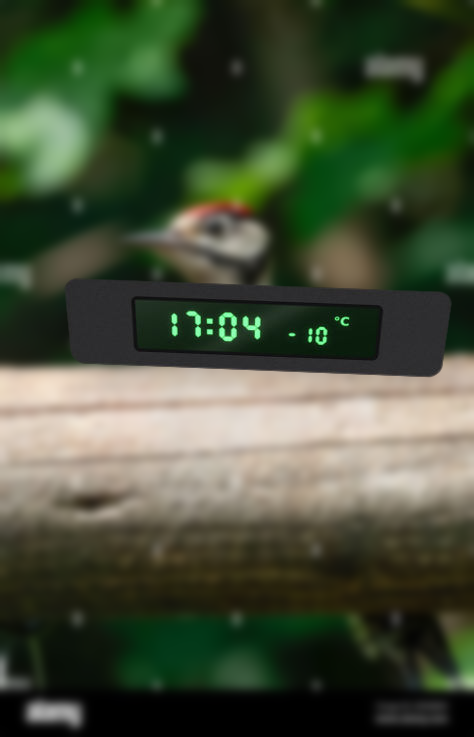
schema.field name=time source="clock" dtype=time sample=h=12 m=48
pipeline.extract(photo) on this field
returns h=17 m=4
